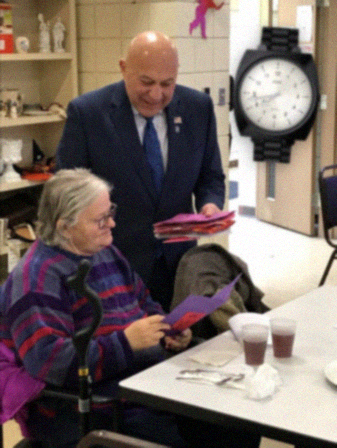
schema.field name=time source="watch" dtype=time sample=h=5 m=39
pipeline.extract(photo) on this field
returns h=7 m=43
